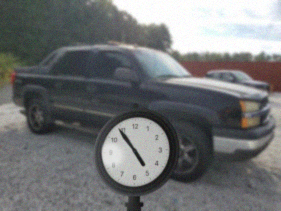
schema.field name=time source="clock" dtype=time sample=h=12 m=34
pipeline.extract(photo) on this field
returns h=4 m=54
